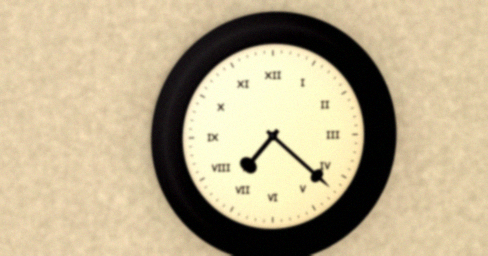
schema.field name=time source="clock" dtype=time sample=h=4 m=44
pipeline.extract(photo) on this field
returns h=7 m=22
